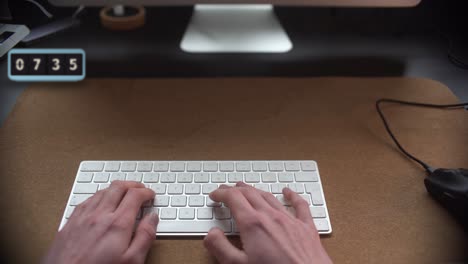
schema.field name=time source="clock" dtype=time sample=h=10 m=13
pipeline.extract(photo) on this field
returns h=7 m=35
